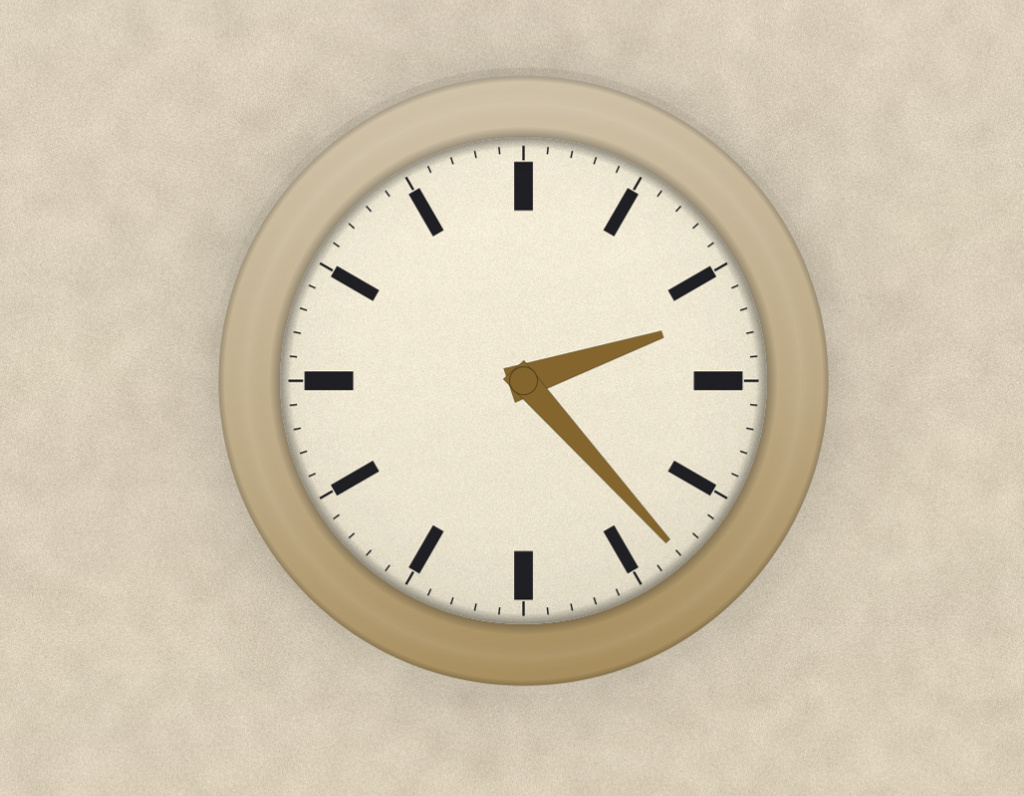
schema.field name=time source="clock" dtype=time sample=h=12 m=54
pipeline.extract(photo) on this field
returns h=2 m=23
